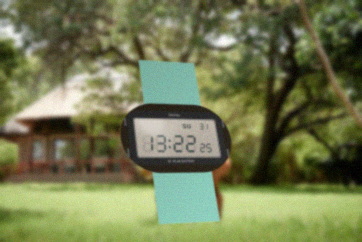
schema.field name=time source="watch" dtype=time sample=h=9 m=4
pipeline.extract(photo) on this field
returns h=13 m=22
